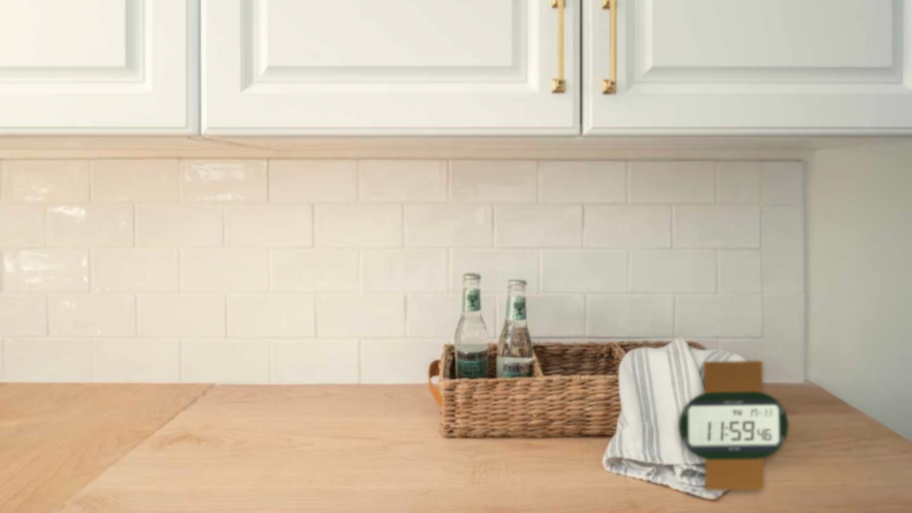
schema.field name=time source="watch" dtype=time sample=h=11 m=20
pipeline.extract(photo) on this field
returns h=11 m=59
